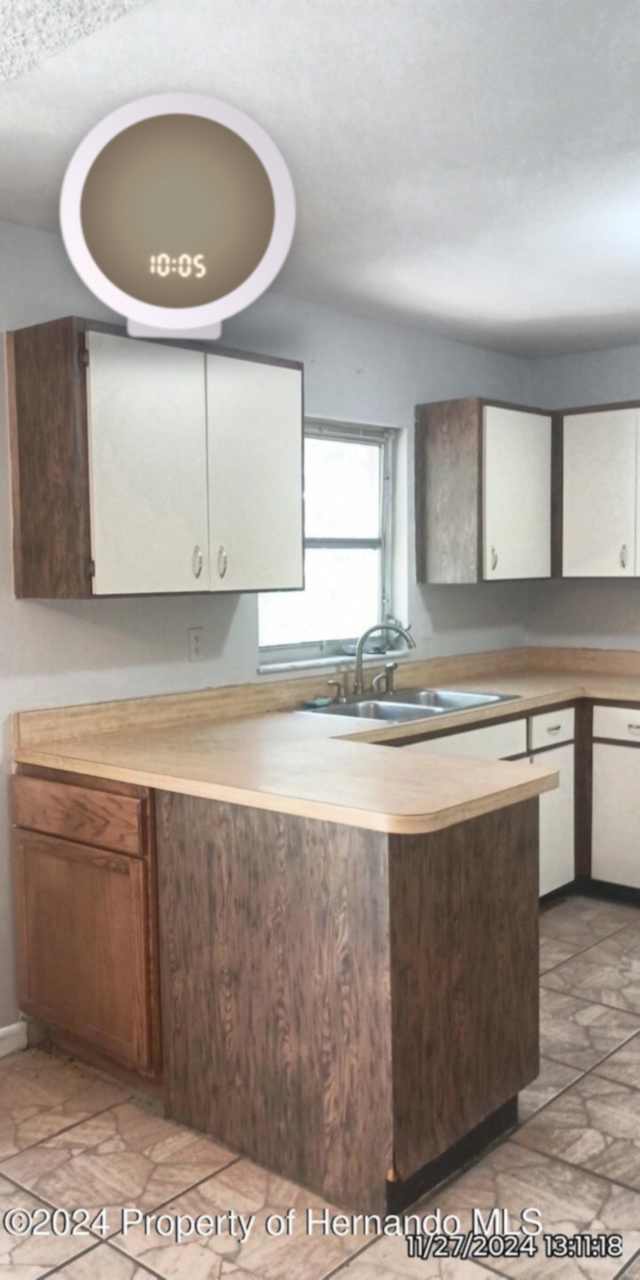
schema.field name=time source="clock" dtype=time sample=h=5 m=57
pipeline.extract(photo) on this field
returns h=10 m=5
